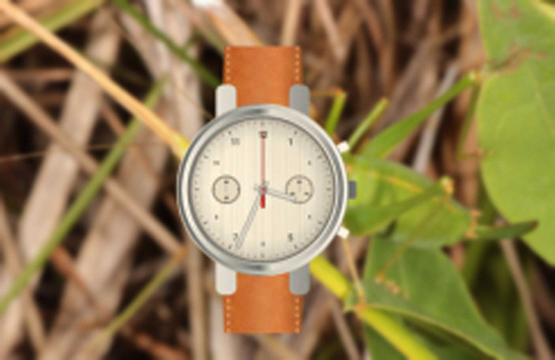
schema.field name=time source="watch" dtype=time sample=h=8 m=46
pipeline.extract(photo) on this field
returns h=3 m=34
